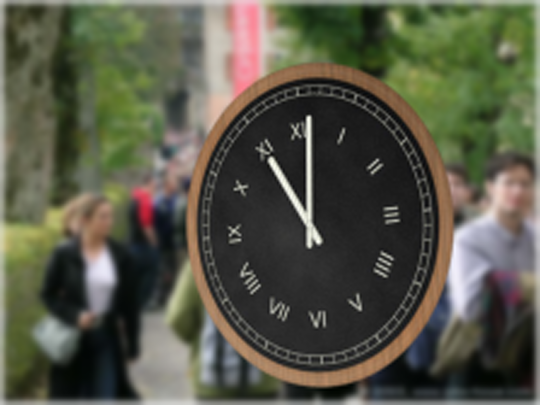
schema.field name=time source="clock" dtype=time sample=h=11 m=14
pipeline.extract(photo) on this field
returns h=11 m=1
